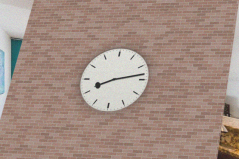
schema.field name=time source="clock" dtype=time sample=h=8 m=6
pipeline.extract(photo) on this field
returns h=8 m=13
